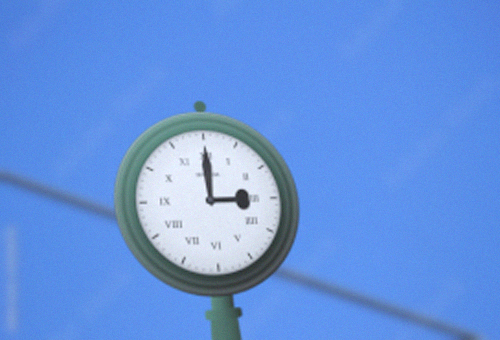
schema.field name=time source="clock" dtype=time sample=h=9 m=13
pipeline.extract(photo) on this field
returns h=3 m=0
